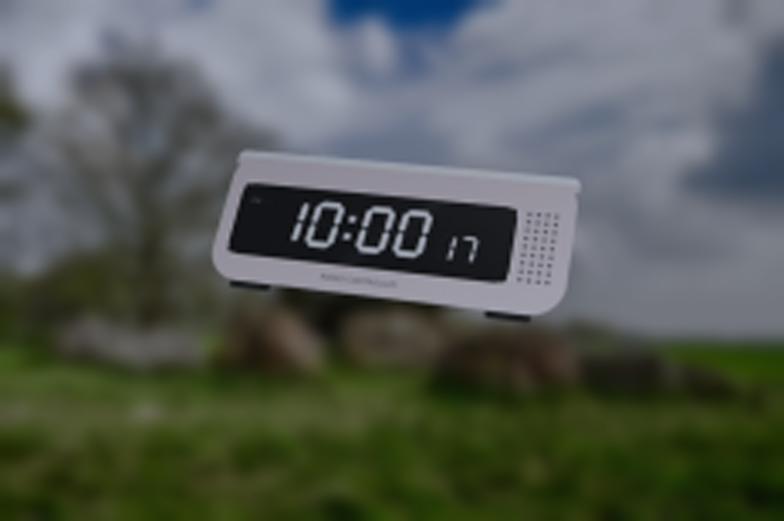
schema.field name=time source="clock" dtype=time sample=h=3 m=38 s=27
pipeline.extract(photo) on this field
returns h=10 m=0 s=17
